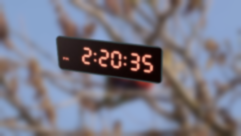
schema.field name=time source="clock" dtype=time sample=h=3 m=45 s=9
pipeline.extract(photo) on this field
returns h=2 m=20 s=35
